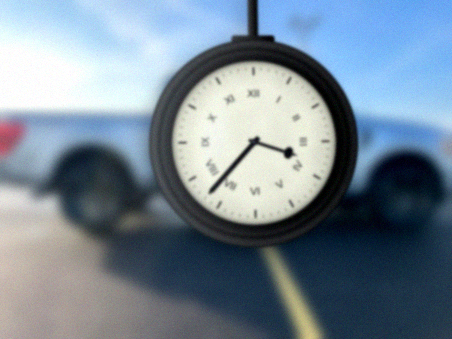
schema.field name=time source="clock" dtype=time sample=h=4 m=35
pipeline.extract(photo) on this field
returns h=3 m=37
